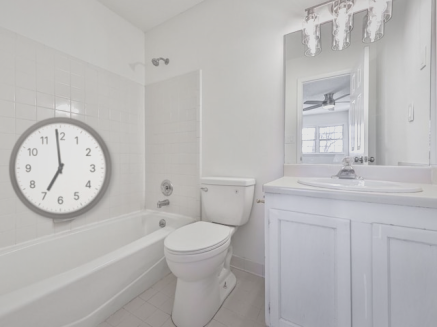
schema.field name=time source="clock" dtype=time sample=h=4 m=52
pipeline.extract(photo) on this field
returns h=6 m=59
